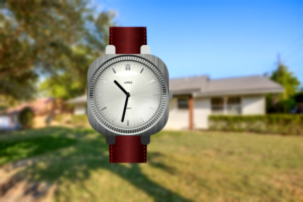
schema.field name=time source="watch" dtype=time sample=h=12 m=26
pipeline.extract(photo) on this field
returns h=10 m=32
